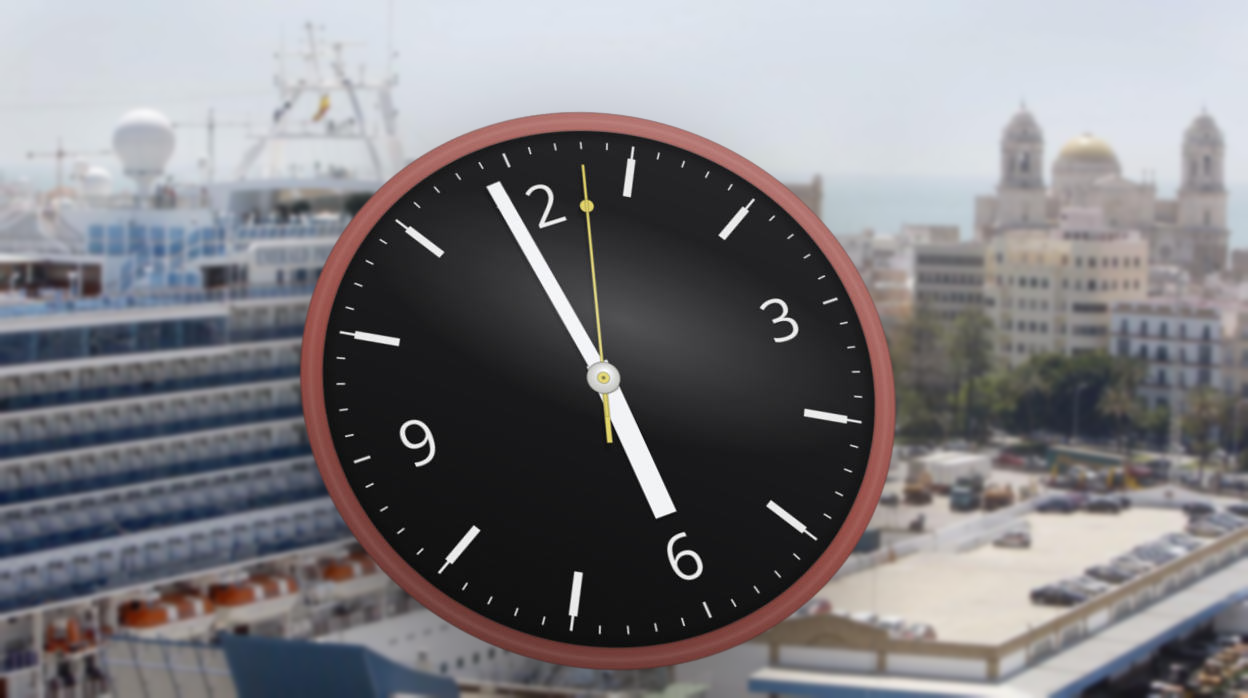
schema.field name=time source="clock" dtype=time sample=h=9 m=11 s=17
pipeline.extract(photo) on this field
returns h=5 m=59 s=3
